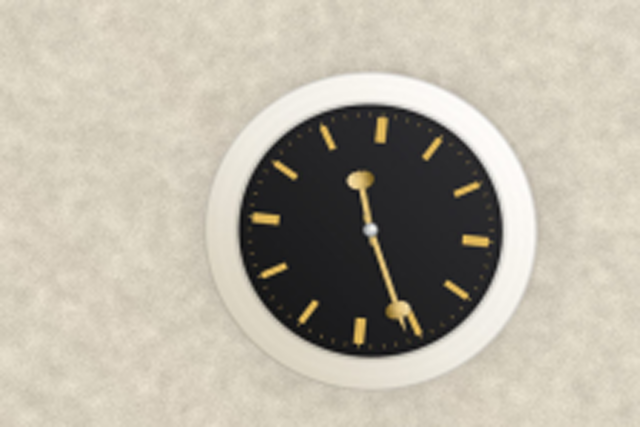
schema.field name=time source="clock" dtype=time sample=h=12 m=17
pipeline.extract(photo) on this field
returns h=11 m=26
